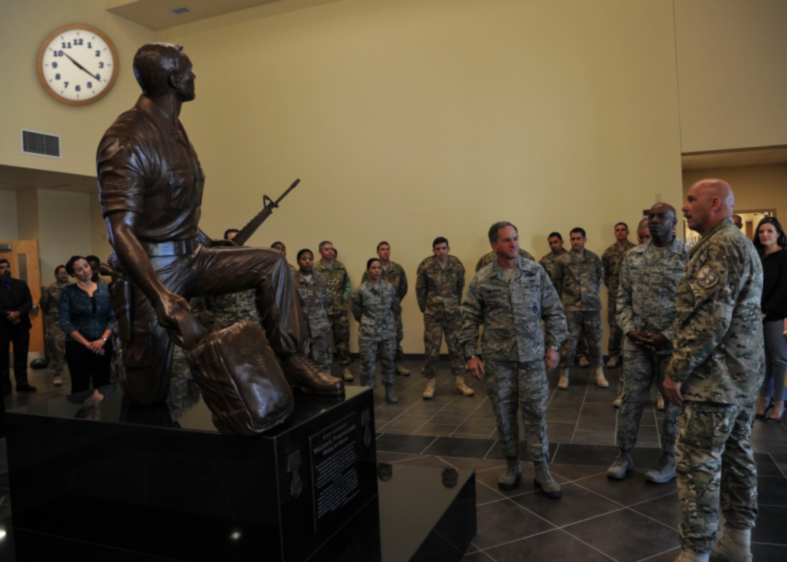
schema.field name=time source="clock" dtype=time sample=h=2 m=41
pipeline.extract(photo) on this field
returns h=10 m=21
